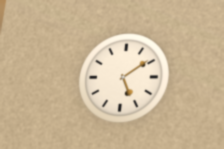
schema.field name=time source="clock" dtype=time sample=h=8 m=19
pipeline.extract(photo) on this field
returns h=5 m=9
